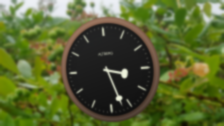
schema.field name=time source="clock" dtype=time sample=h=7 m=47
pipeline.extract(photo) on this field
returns h=3 m=27
